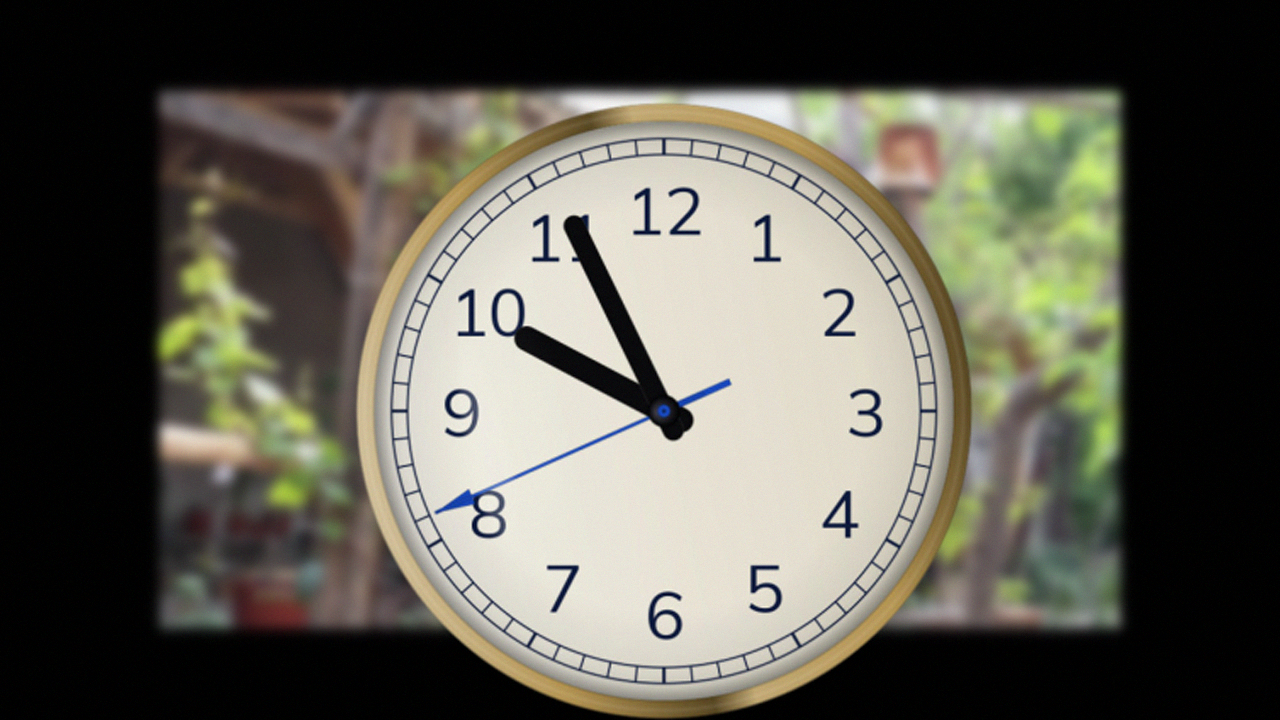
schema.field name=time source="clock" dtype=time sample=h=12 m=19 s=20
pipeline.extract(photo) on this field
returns h=9 m=55 s=41
